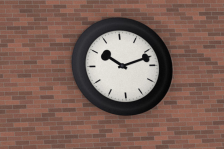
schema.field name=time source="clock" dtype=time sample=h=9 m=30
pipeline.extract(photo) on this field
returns h=10 m=12
